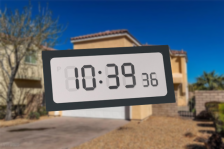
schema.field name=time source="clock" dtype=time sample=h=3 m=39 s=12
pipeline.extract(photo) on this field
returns h=10 m=39 s=36
